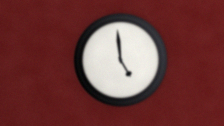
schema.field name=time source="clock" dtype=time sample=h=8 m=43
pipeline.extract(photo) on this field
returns h=4 m=59
